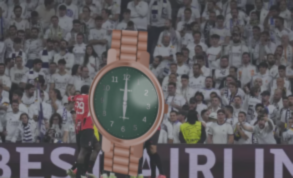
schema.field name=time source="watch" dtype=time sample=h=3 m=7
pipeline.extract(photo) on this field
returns h=6 m=0
